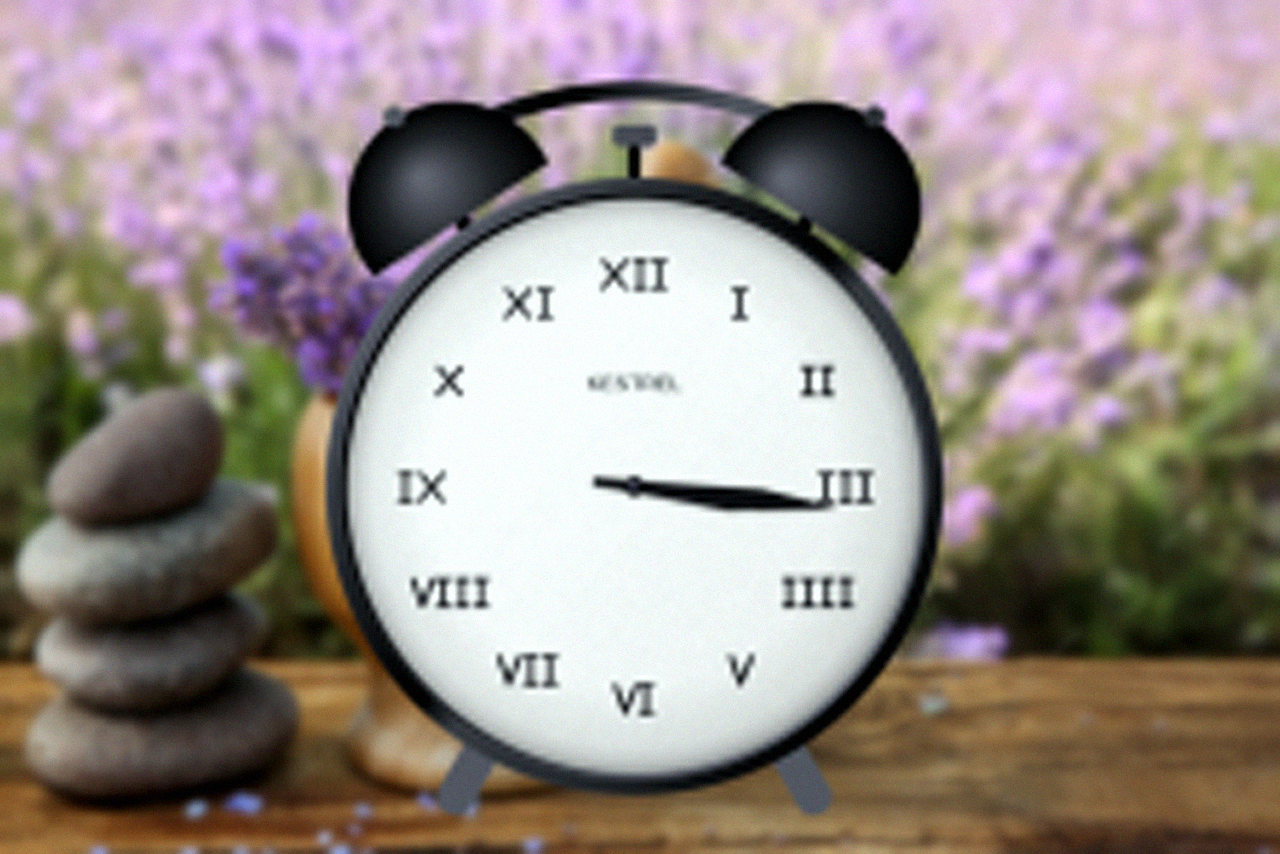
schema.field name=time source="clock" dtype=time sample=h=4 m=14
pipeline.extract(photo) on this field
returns h=3 m=16
